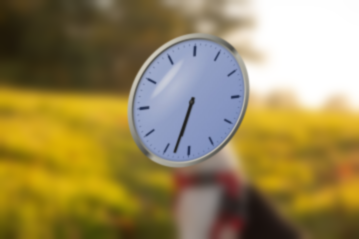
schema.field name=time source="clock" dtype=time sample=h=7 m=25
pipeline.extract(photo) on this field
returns h=6 m=33
